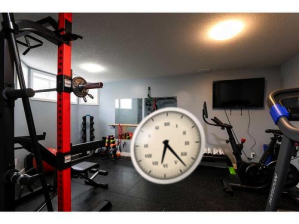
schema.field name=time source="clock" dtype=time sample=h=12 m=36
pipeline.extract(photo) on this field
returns h=6 m=23
